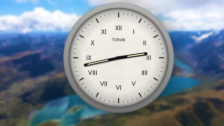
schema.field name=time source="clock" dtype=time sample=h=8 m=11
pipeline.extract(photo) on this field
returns h=2 m=43
